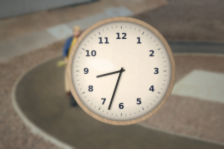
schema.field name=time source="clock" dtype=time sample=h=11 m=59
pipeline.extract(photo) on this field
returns h=8 m=33
